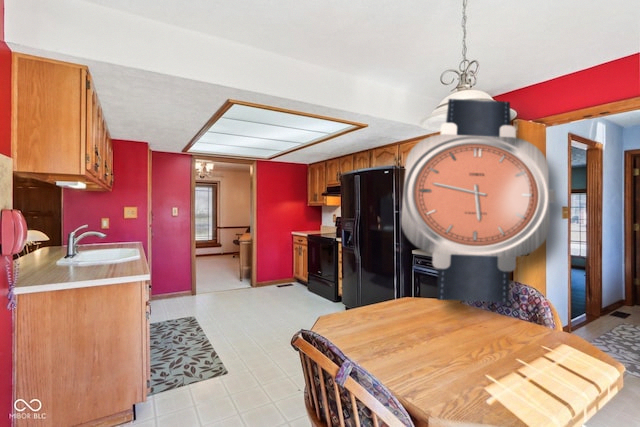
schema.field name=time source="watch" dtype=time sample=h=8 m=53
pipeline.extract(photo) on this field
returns h=5 m=47
